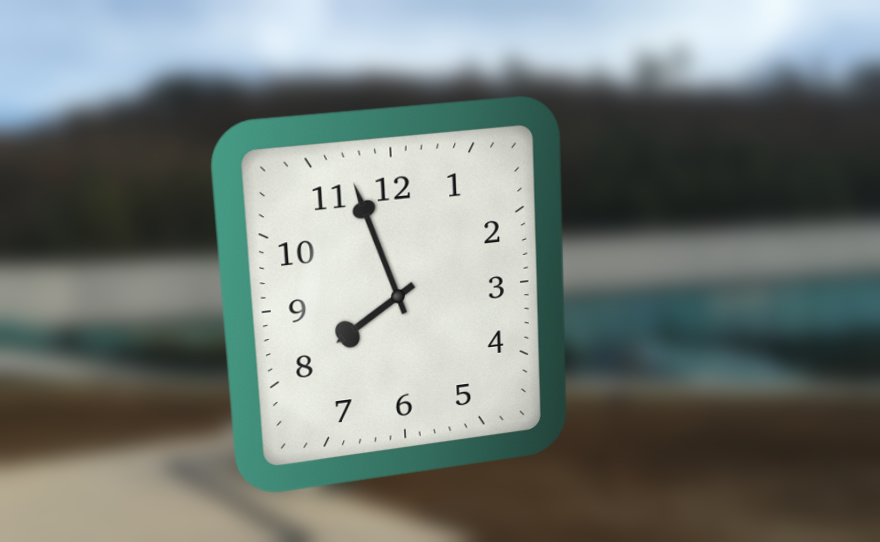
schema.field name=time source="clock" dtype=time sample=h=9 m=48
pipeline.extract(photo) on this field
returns h=7 m=57
